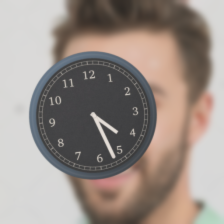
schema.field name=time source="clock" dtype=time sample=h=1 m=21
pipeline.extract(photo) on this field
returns h=4 m=27
